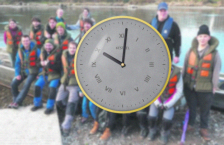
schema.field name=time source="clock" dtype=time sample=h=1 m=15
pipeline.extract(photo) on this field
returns h=10 m=1
